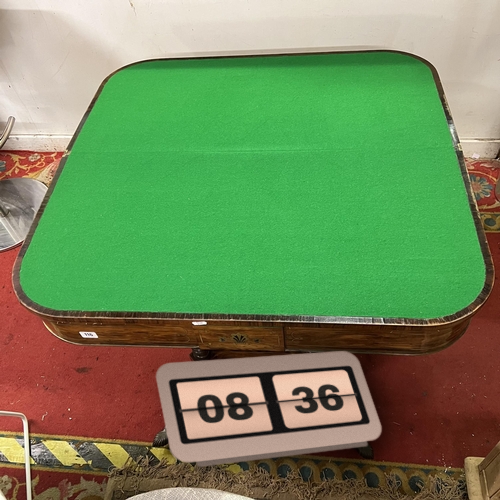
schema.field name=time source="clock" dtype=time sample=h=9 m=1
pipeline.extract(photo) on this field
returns h=8 m=36
